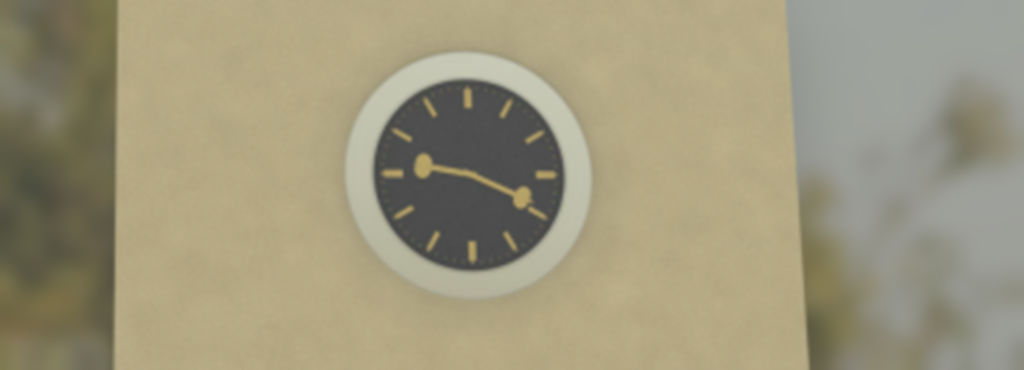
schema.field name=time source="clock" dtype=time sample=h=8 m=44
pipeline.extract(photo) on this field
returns h=9 m=19
